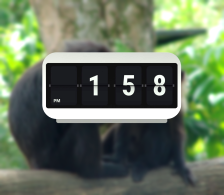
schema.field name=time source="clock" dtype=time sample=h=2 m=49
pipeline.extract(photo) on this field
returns h=1 m=58
